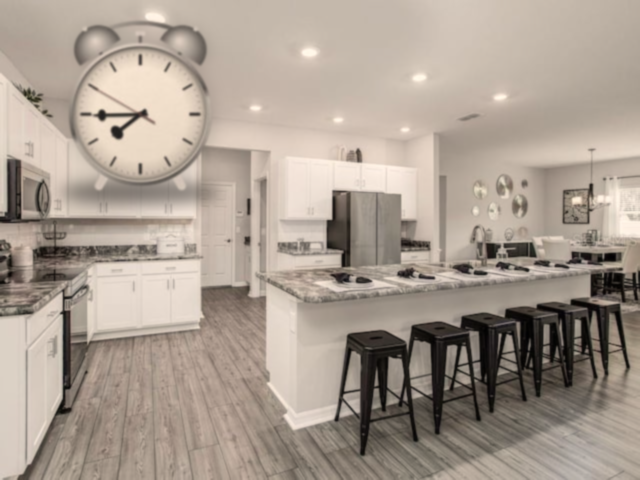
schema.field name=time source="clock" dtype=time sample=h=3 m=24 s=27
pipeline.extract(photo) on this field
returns h=7 m=44 s=50
